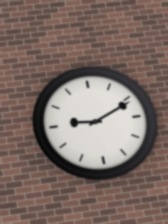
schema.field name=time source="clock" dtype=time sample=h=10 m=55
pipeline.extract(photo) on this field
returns h=9 m=11
